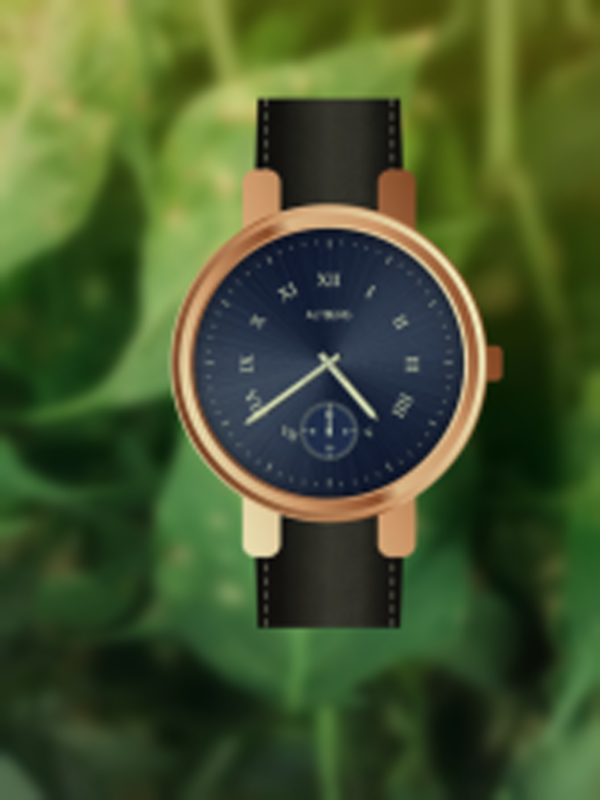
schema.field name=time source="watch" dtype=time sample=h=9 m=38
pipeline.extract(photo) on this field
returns h=4 m=39
